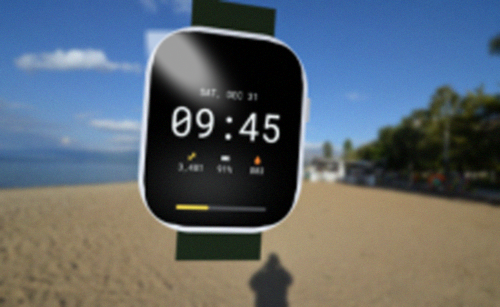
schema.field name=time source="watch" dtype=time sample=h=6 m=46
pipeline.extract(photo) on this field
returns h=9 m=45
